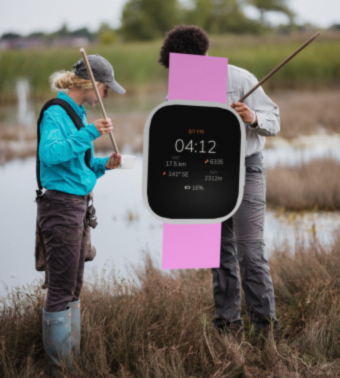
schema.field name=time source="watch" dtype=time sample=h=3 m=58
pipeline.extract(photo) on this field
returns h=4 m=12
